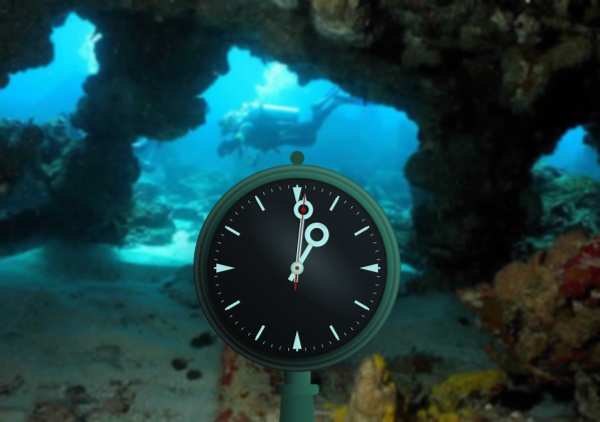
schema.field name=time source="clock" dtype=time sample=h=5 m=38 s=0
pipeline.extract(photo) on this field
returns h=1 m=1 s=1
